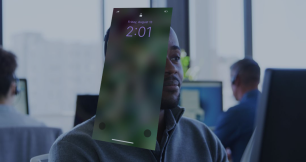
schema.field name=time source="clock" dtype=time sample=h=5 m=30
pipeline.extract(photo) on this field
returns h=2 m=1
